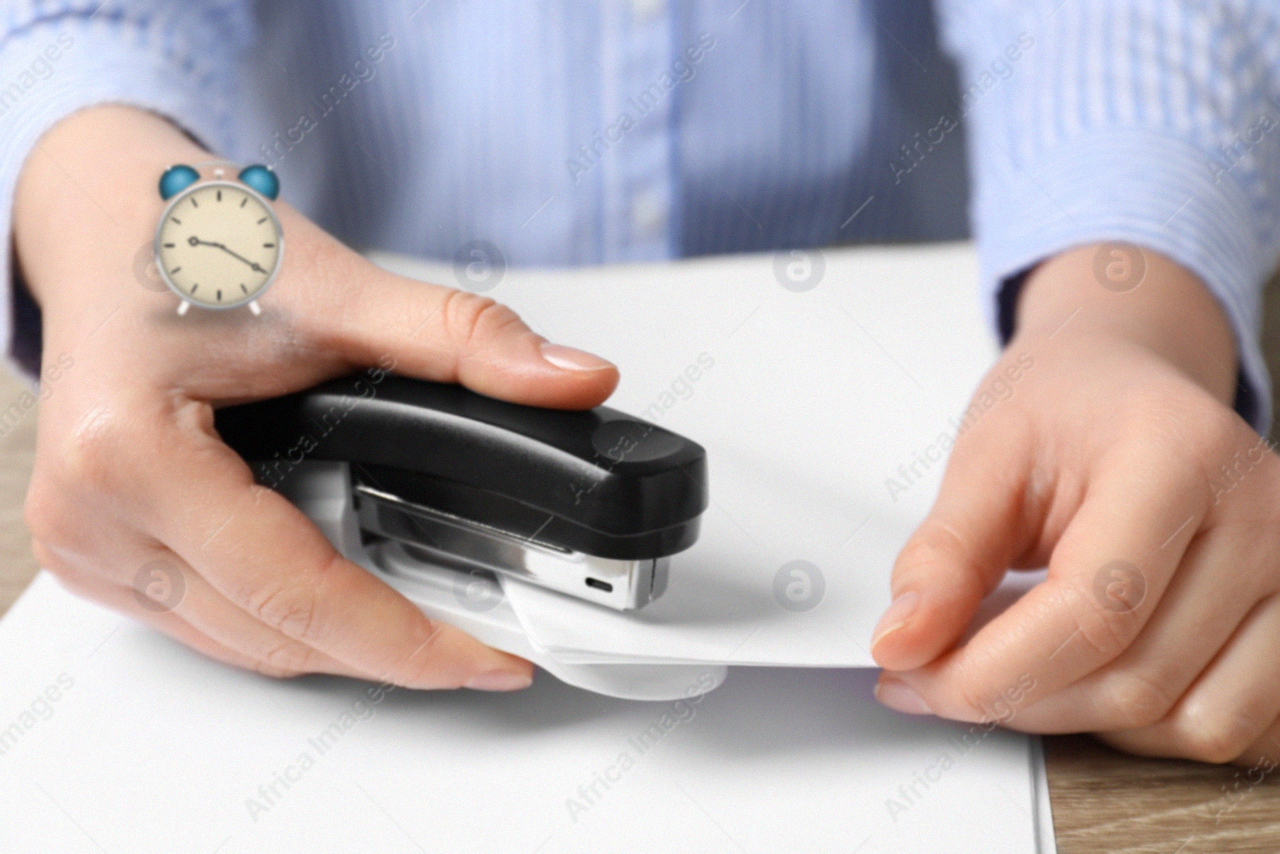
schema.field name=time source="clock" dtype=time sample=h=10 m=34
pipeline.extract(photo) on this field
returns h=9 m=20
